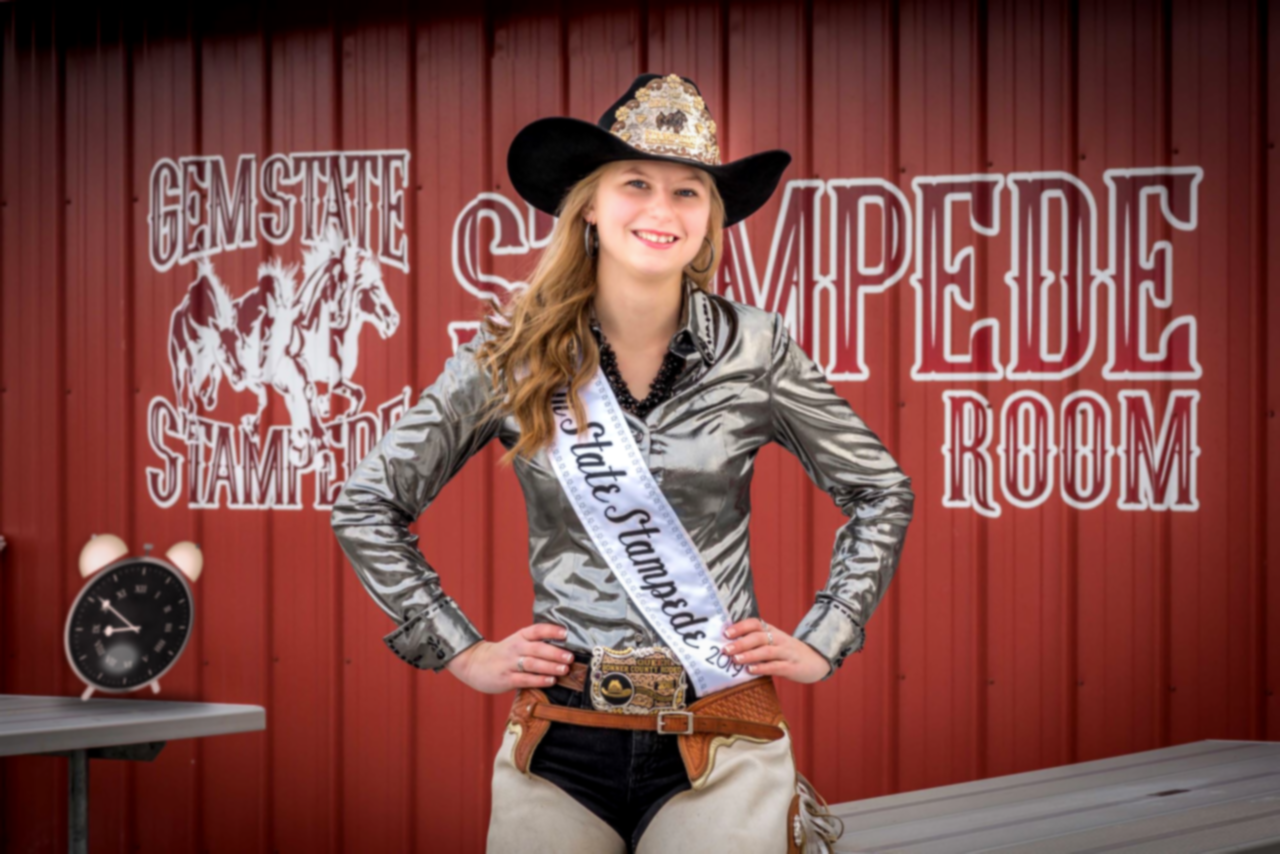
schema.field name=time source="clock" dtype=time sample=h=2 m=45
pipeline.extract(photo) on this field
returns h=8 m=51
